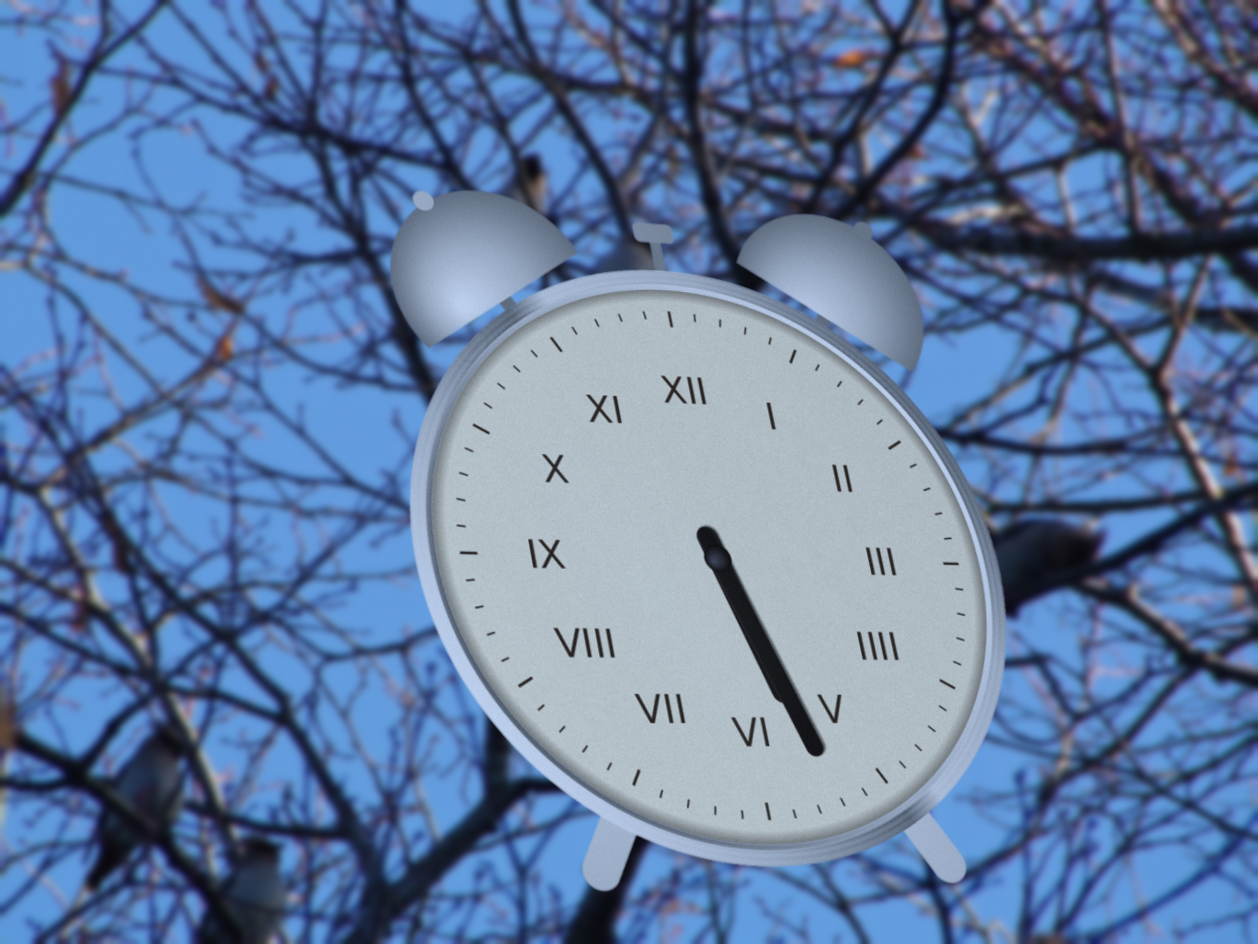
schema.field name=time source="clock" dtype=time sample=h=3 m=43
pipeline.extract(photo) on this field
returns h=5 m=27
